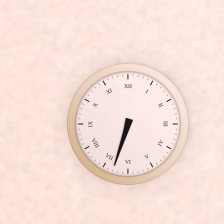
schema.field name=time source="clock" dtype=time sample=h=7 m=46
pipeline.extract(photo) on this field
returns h=6 m=33
